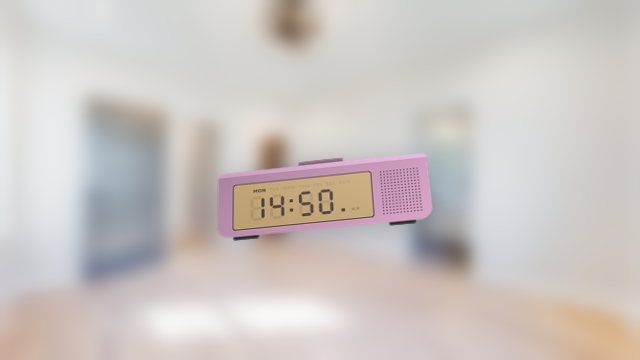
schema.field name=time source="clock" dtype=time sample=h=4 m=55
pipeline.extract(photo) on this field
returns h=14 m=50
